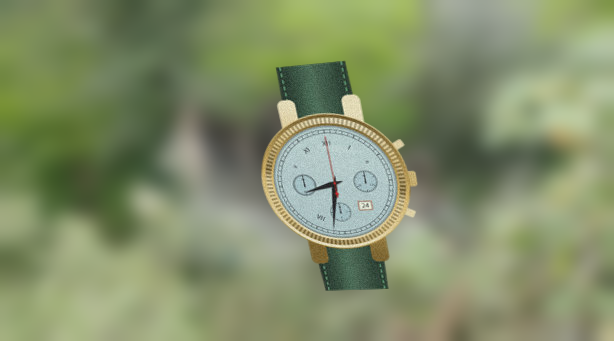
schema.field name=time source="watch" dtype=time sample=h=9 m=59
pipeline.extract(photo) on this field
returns h=8 m=32
